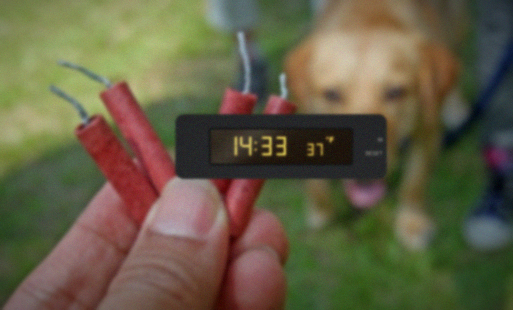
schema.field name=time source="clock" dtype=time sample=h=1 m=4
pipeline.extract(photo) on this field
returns h=14 m=33
